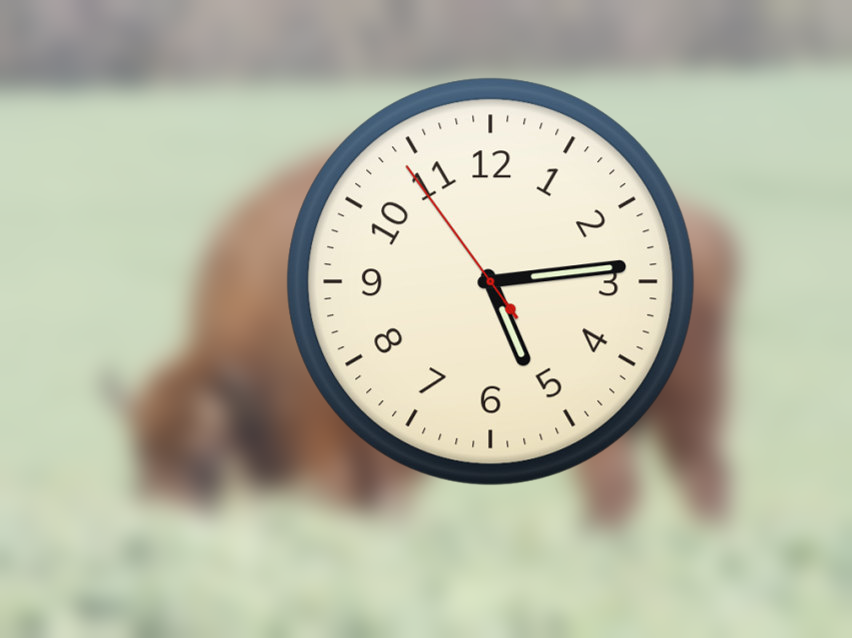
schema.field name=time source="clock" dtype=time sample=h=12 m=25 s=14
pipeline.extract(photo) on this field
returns h=5 m=13 s=54
